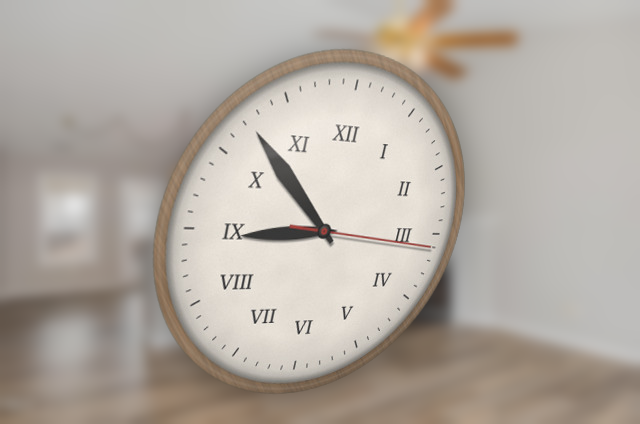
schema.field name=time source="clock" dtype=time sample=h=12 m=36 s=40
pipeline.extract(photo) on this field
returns h=8 m=52 s=16
